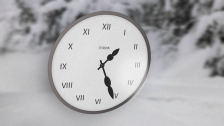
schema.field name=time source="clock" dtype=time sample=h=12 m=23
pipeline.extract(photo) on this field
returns h=1 m=26
